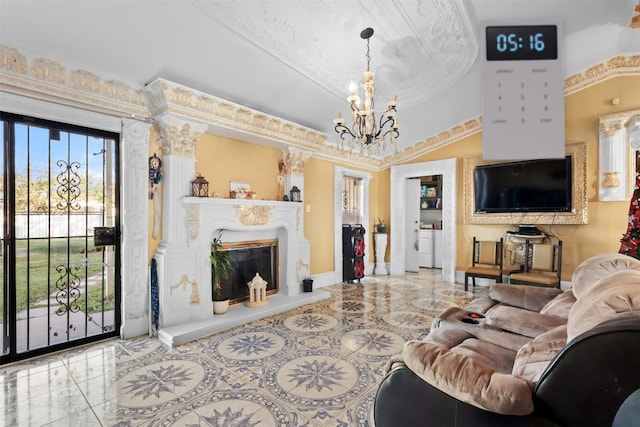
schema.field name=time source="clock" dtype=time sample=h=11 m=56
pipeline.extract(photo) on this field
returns h=5 m=16
